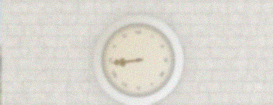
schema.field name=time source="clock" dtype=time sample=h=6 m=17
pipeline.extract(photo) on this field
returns h=8 m=44
